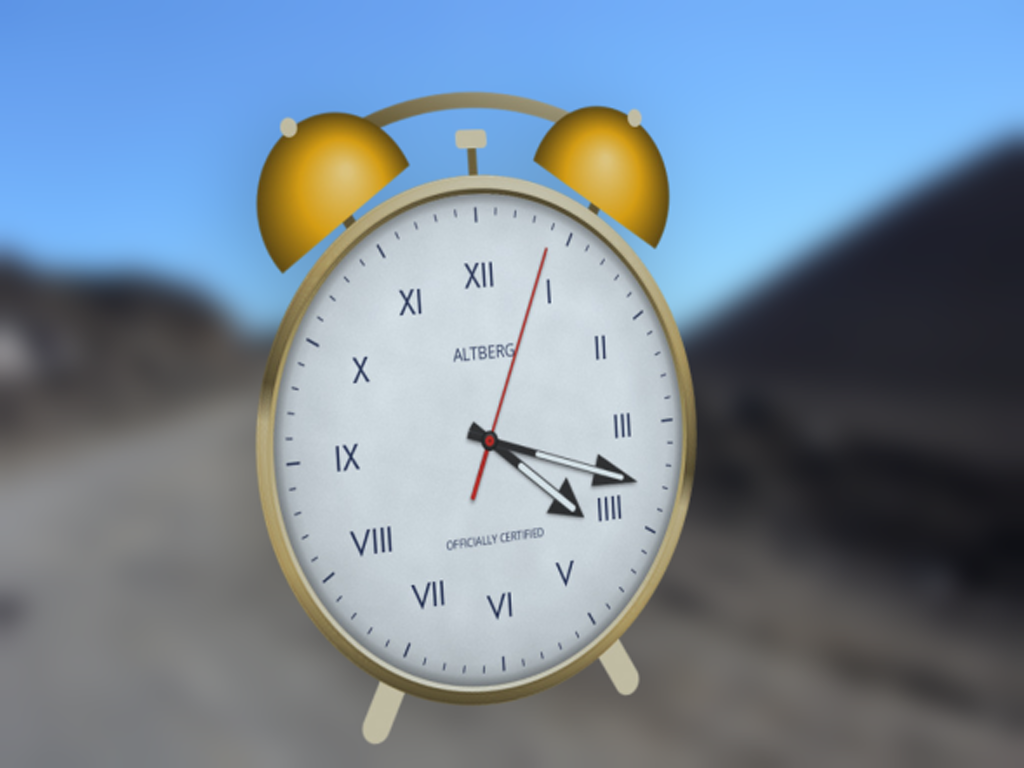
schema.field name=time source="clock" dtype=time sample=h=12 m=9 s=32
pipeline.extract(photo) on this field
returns h=4 m=18 s=4
